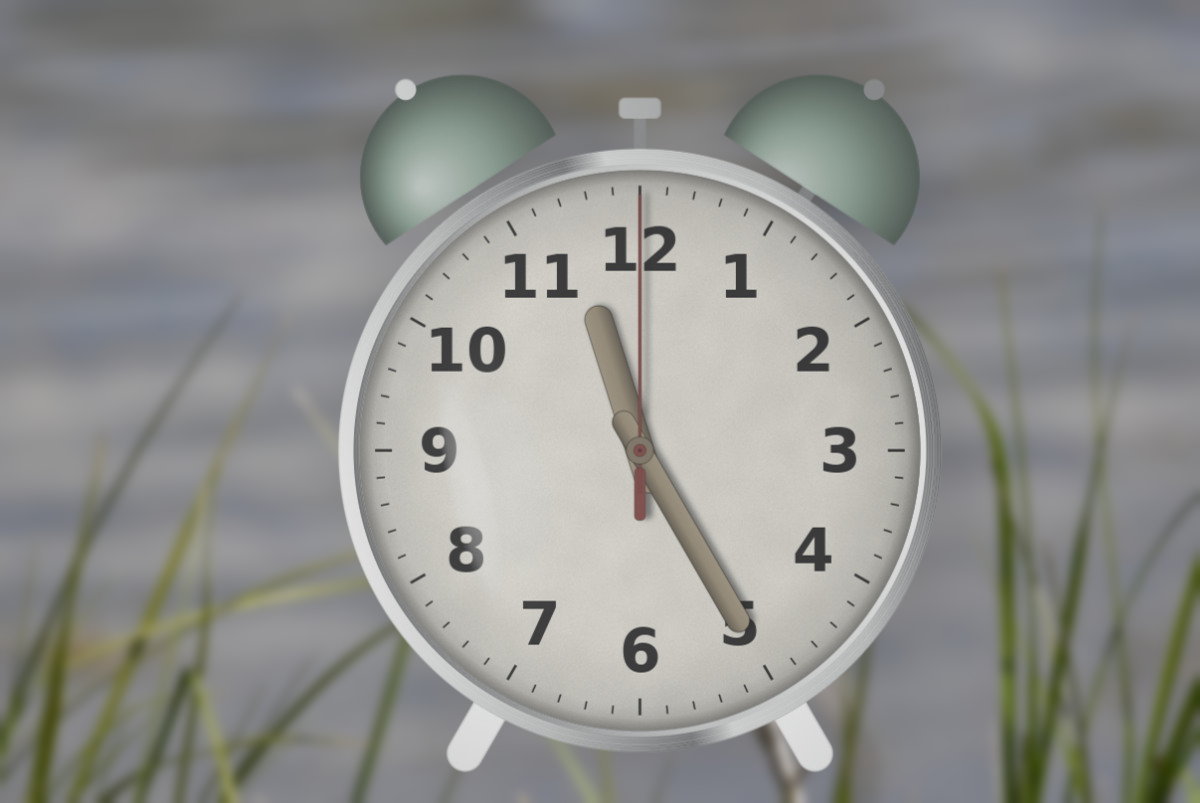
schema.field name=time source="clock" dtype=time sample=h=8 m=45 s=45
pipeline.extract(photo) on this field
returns h=11 m=25 s=0
